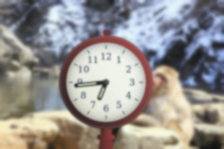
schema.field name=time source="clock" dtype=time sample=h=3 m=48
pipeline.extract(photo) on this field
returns h=6 m=44
